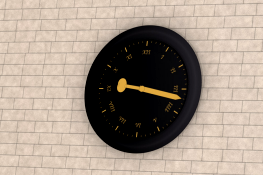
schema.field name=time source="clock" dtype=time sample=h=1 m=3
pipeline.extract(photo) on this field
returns h=9 m=17
